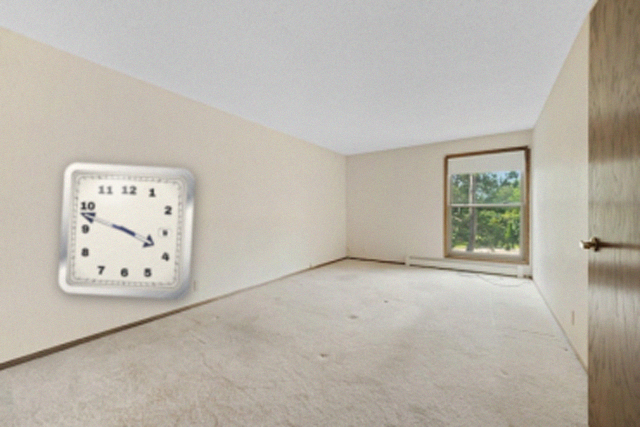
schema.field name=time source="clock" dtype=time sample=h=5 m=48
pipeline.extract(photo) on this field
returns h=3 m=48
